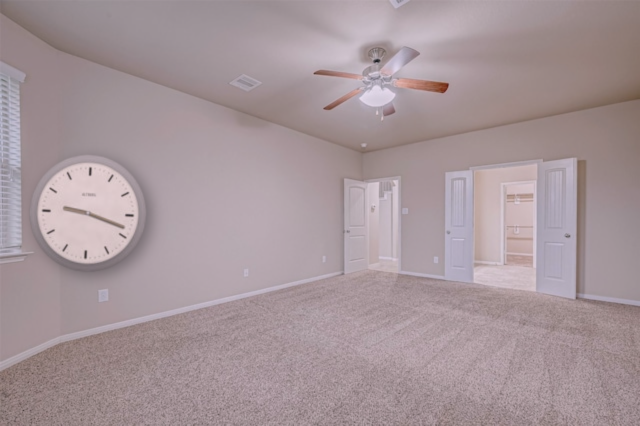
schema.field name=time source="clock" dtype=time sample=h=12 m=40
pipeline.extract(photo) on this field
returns h=9 m=18
